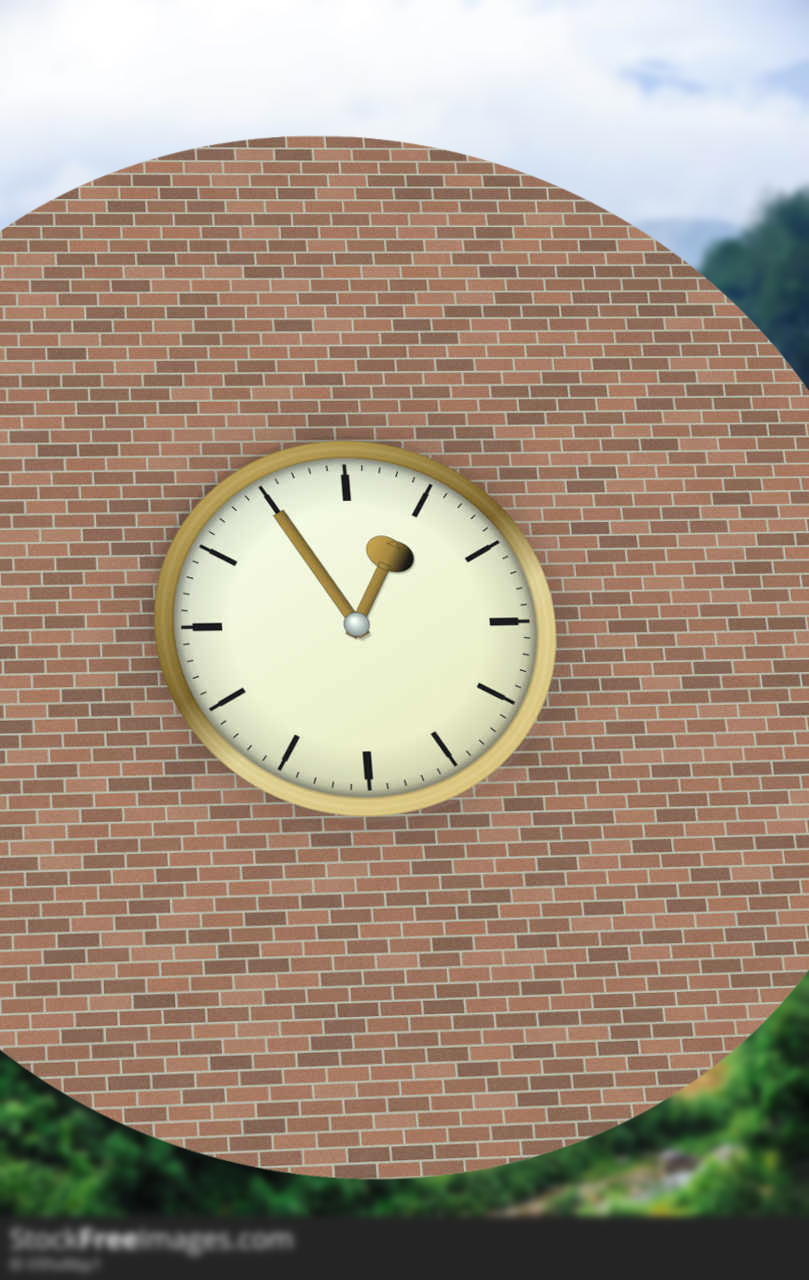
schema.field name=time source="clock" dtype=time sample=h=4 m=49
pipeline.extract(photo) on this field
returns h=12 m=55
